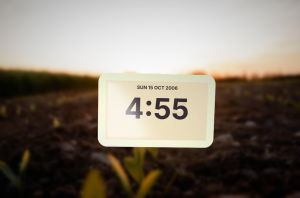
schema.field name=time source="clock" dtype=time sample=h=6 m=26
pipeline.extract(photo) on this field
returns h=4 m=55
